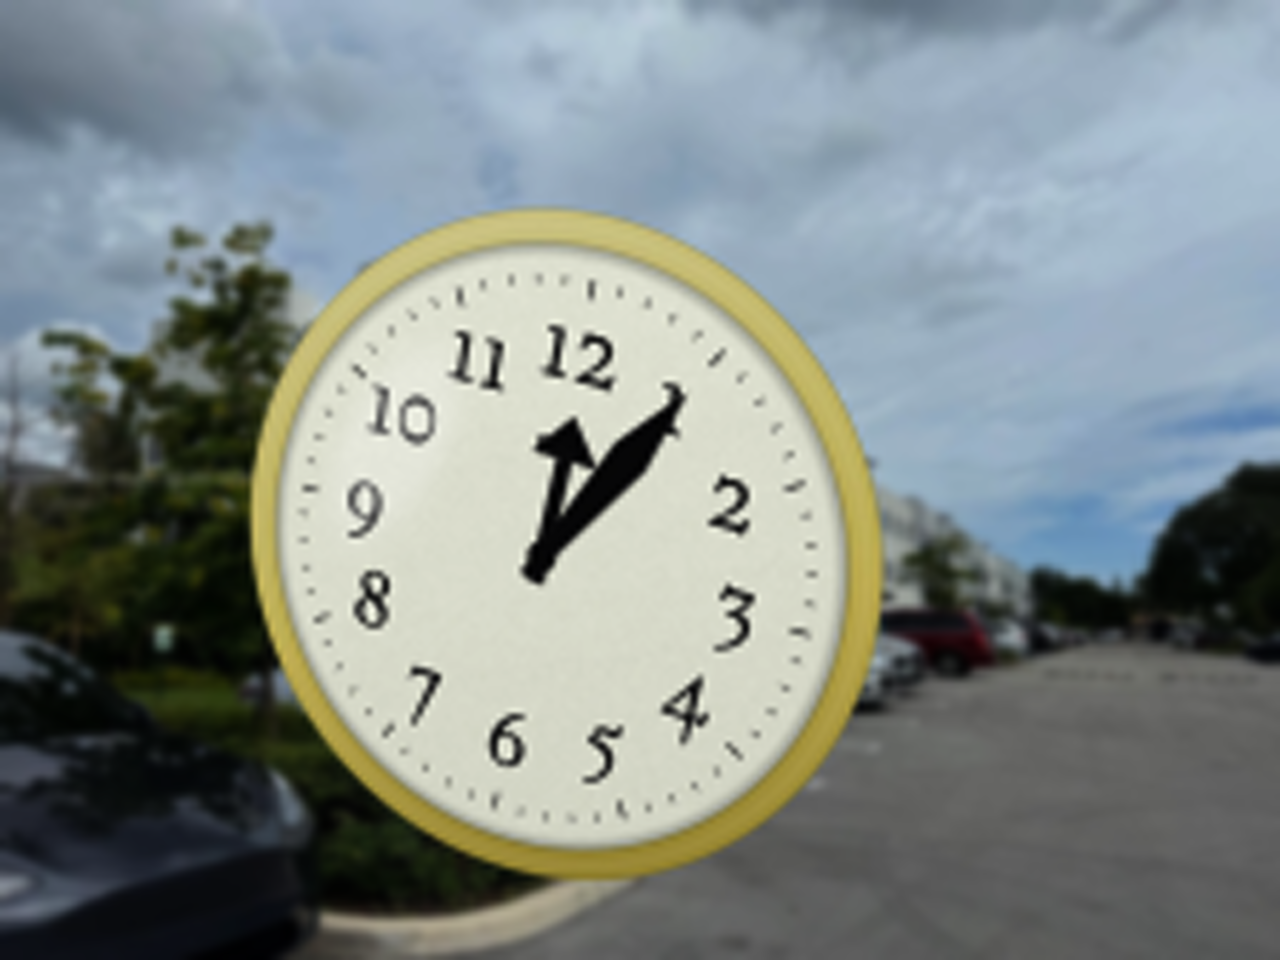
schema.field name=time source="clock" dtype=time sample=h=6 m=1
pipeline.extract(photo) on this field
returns h=12 m=5
